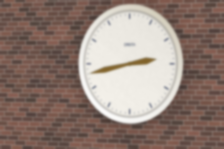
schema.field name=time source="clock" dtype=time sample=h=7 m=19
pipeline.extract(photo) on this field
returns h=2 m=43
